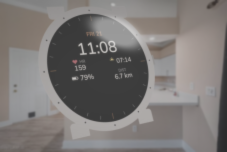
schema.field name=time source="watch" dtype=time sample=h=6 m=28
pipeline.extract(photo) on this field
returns h=11 m=8
